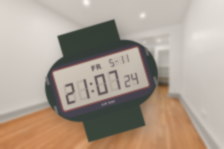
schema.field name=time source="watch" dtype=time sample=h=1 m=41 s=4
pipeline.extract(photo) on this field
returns h=21 m=7 s=24
